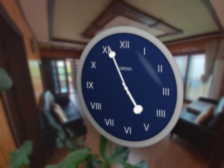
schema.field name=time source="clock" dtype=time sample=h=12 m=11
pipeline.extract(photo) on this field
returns h=4 m=56
